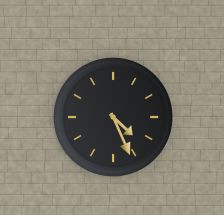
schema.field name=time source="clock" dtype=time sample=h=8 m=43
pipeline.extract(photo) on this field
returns h=4 m=26
